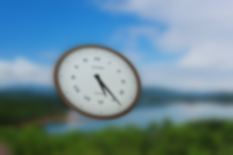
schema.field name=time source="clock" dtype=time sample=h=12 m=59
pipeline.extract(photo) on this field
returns h=5 m=24
